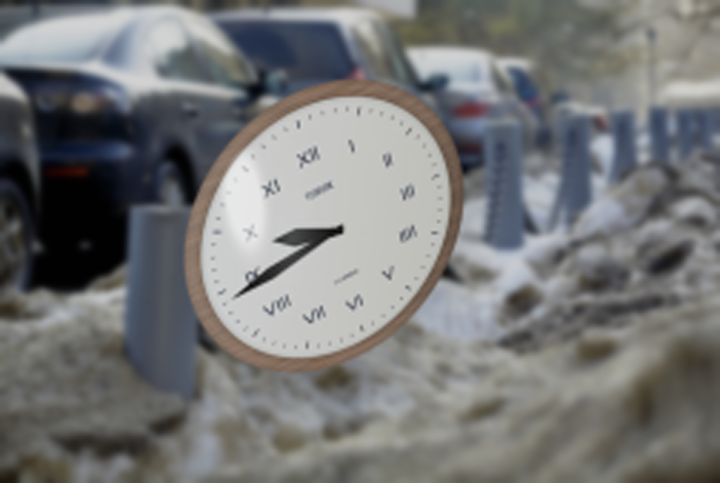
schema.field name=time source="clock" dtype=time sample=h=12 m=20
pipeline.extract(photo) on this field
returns h=9 m=44
